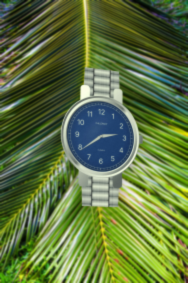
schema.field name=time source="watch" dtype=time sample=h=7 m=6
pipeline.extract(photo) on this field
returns h=2 m=39
